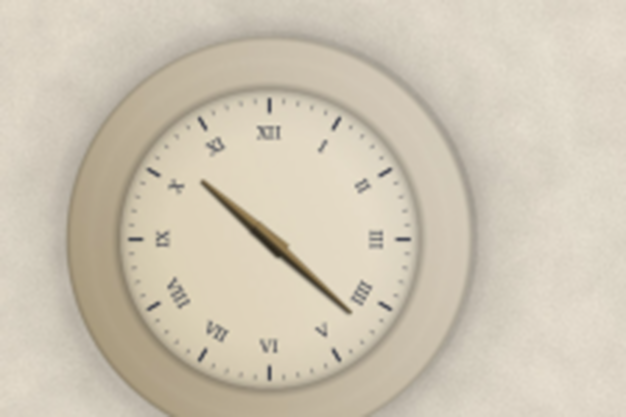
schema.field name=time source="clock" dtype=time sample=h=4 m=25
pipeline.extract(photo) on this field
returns h=10 m=22
